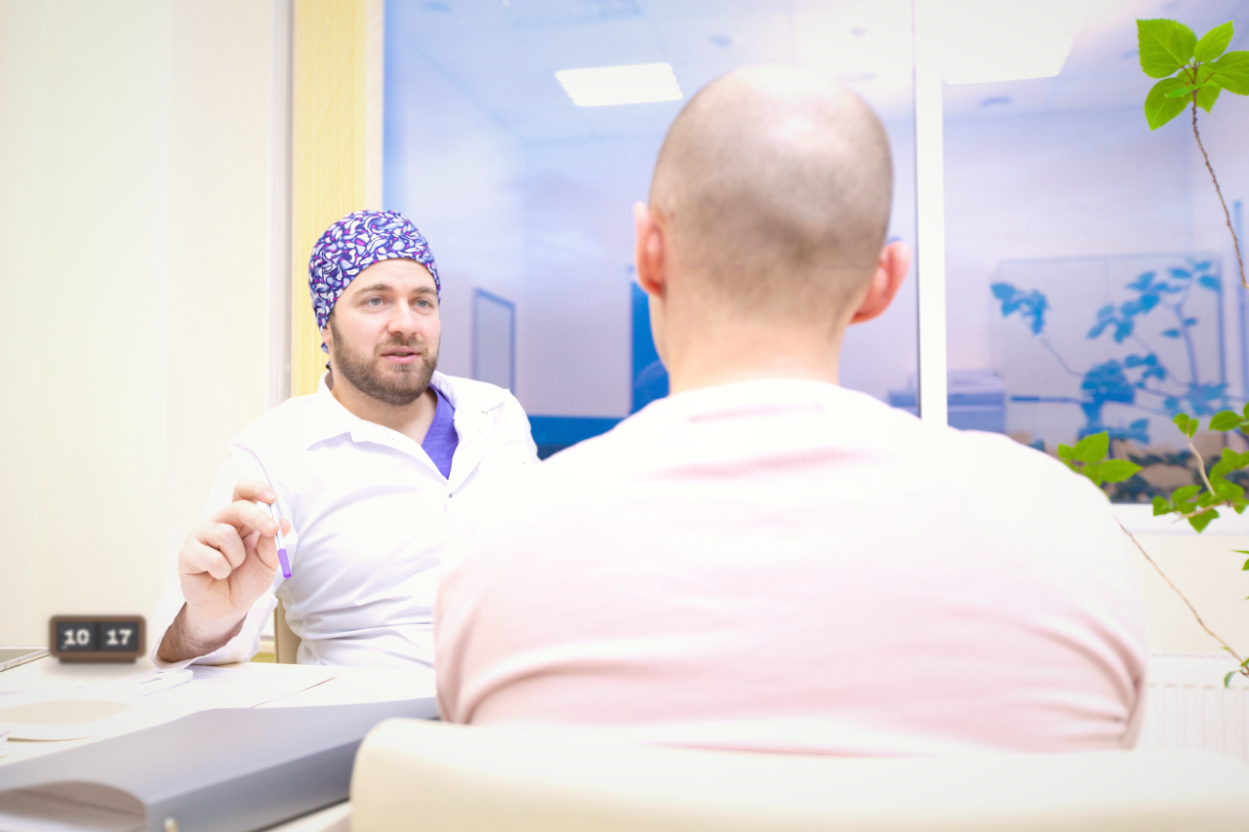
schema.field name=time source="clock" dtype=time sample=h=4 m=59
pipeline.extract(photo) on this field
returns h=10 m=17
